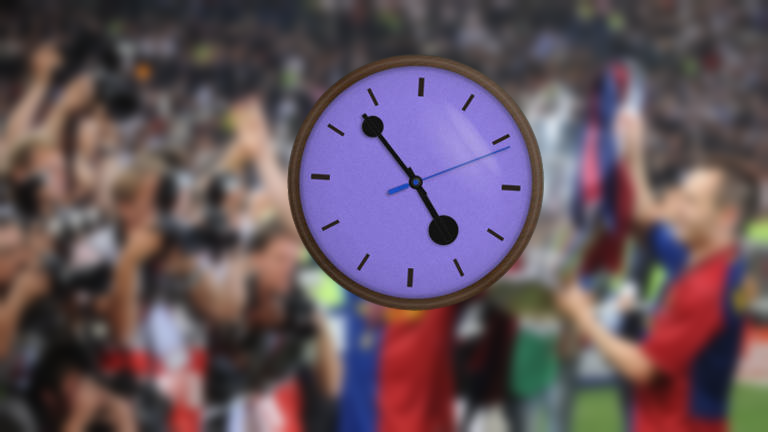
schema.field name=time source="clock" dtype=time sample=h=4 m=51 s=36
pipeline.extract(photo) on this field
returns h=4 m=53 s=11
